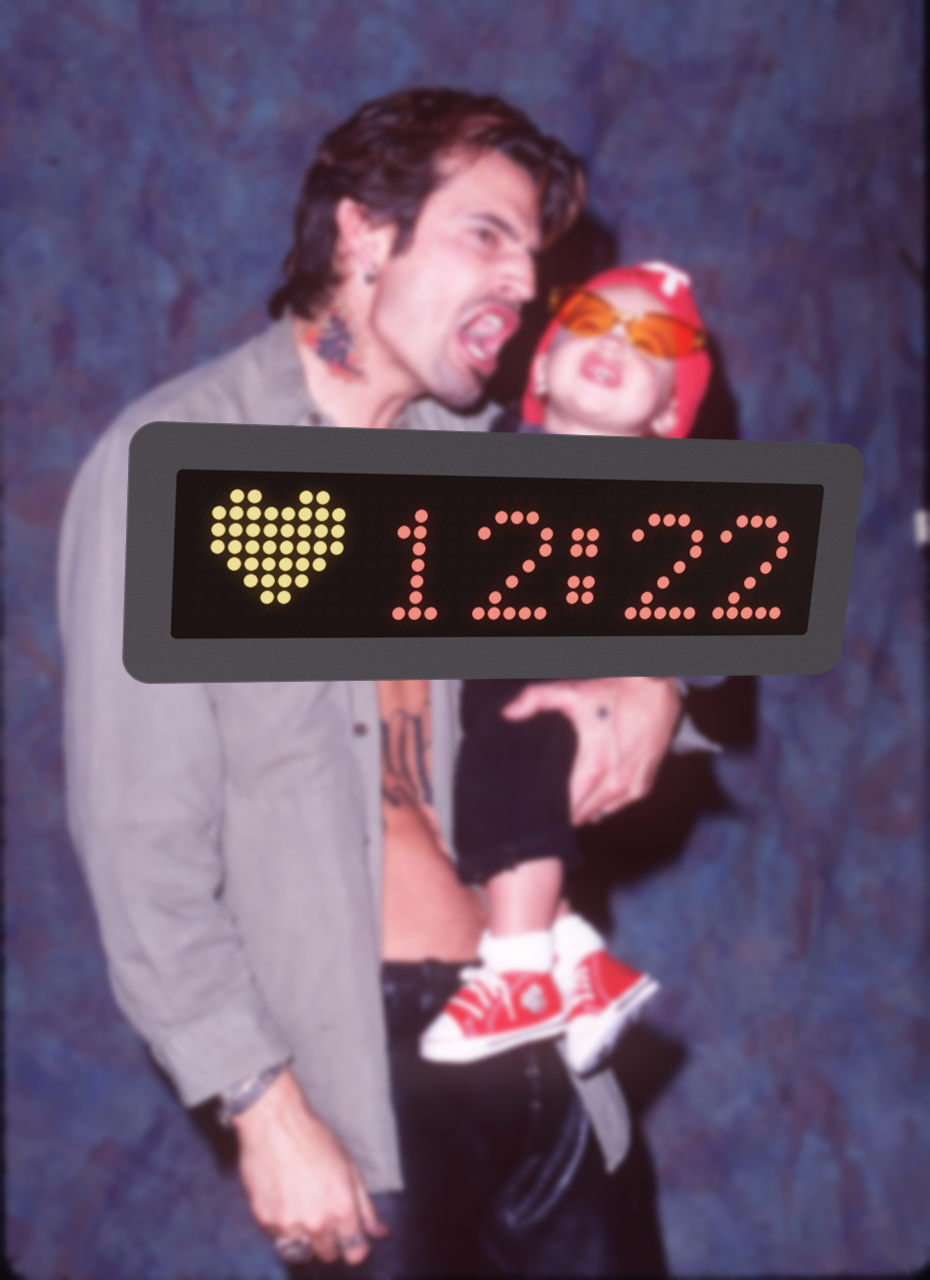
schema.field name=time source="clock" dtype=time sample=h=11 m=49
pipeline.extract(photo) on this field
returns h=12 m=22
